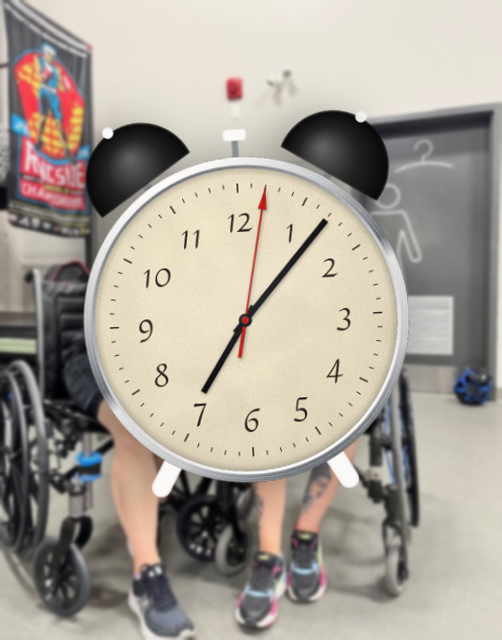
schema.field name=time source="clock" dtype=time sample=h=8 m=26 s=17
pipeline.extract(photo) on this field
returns h=7 m=7 s=2
